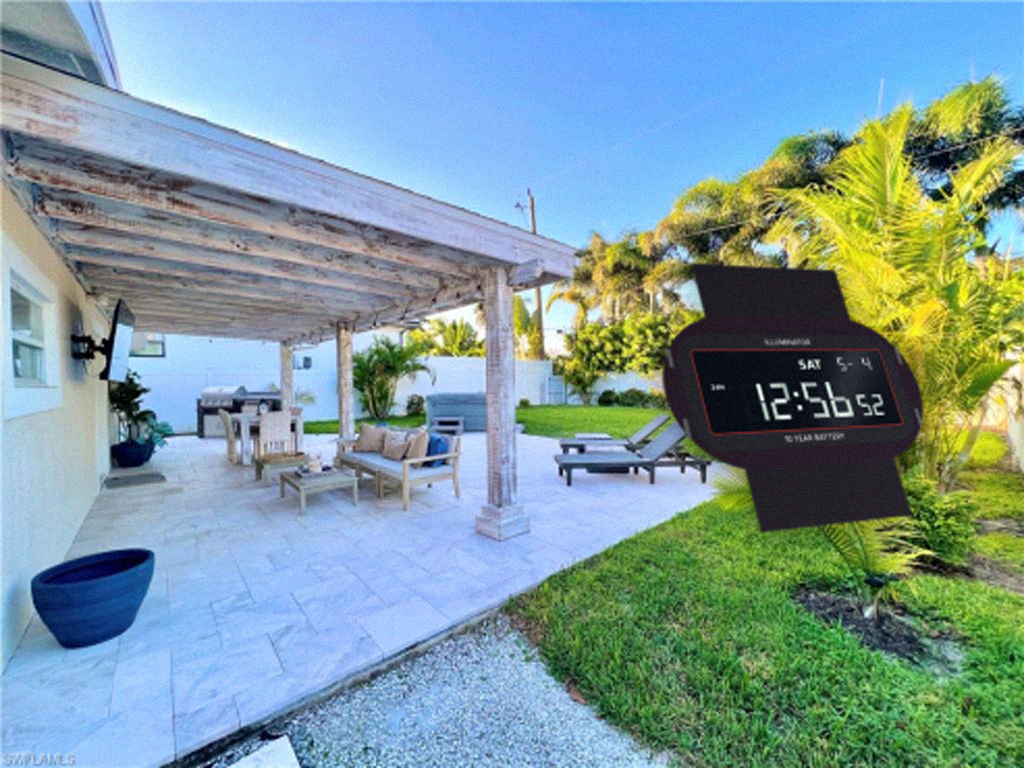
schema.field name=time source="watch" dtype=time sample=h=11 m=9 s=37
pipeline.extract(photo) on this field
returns h=12 m=56 s=52
